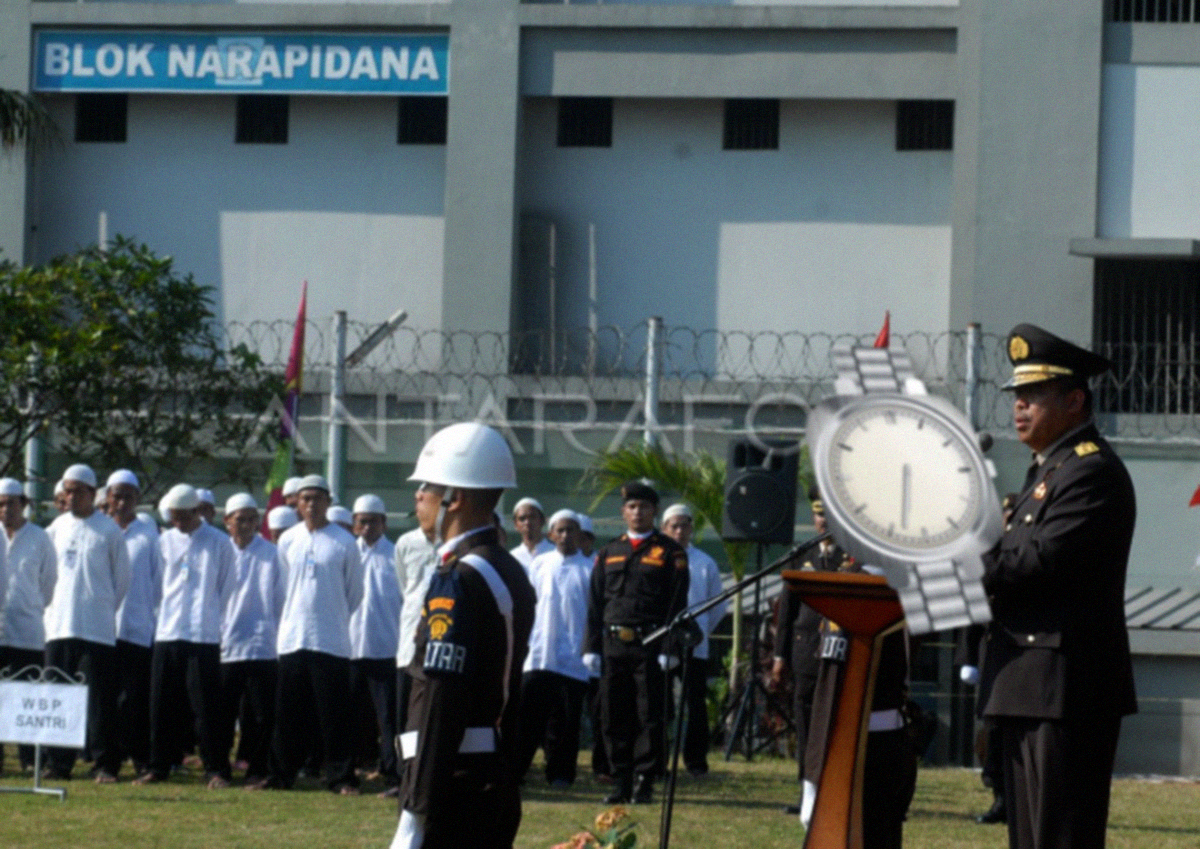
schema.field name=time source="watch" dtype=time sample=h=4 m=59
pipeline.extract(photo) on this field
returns h=6 m=33
